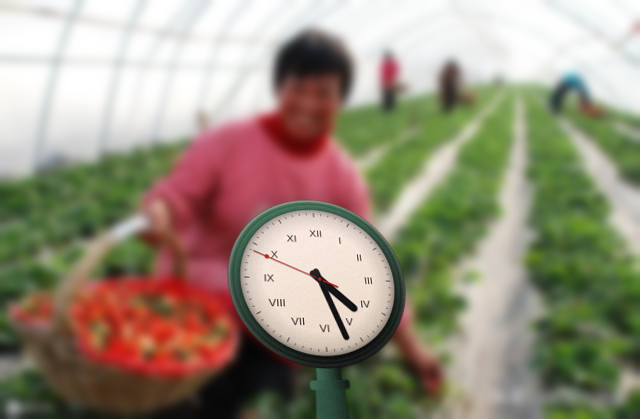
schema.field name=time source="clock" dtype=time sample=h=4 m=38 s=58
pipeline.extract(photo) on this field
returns h=4 m=26 s=49
